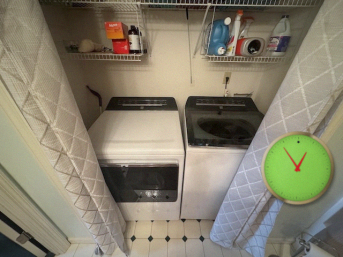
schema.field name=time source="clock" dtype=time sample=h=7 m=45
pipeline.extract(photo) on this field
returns h=12 m=54
